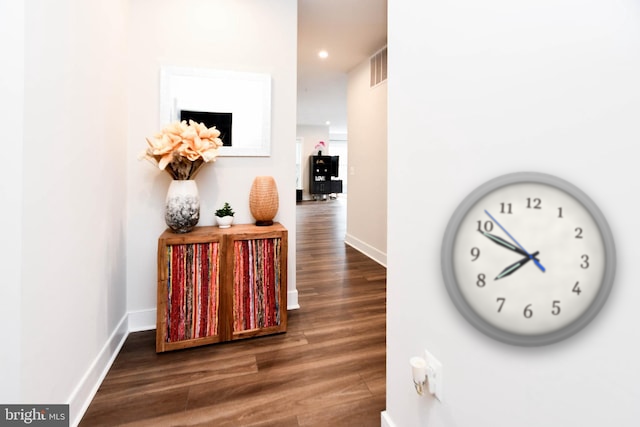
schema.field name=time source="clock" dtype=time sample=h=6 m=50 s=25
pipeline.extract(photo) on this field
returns h=7 m=48 s=52
